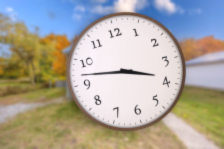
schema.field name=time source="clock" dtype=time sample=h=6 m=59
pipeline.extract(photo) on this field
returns h=3 m=47
